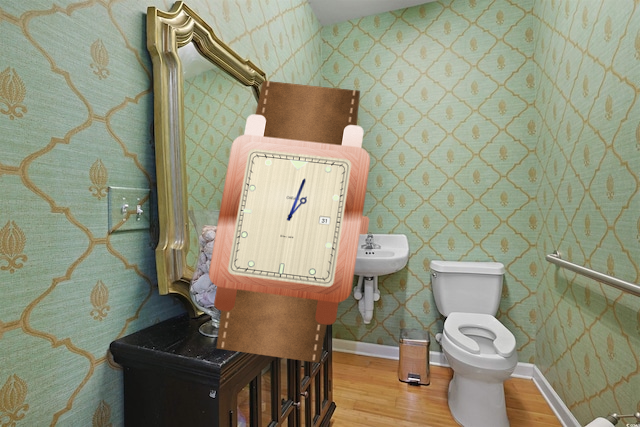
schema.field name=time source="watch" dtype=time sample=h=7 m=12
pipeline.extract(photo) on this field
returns h=1 m=2
